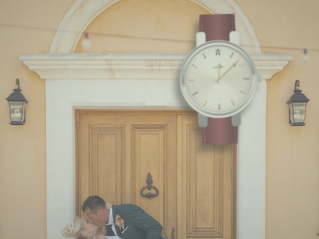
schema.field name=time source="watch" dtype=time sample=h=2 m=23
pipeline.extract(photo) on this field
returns h=12 m=8
